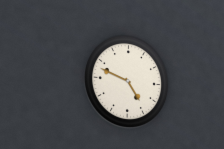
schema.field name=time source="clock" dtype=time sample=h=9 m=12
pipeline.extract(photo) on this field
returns h=4 m=48
